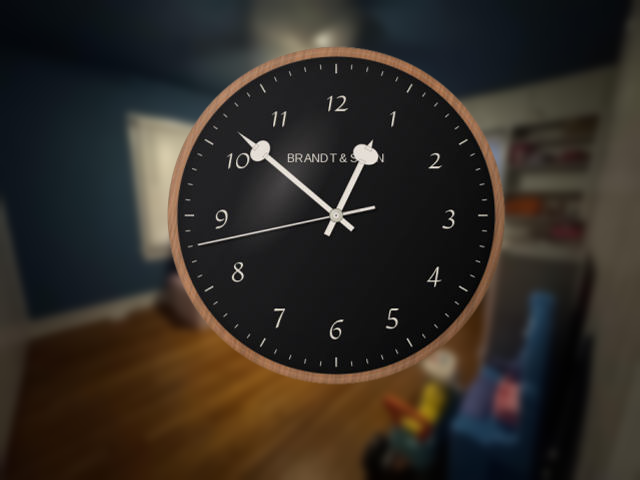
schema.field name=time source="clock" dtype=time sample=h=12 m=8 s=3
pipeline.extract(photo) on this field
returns h=12 m=51 s=43
